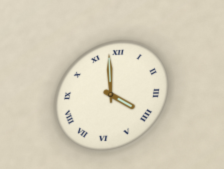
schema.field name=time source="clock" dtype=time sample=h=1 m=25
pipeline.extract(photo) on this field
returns h=3 m=58
